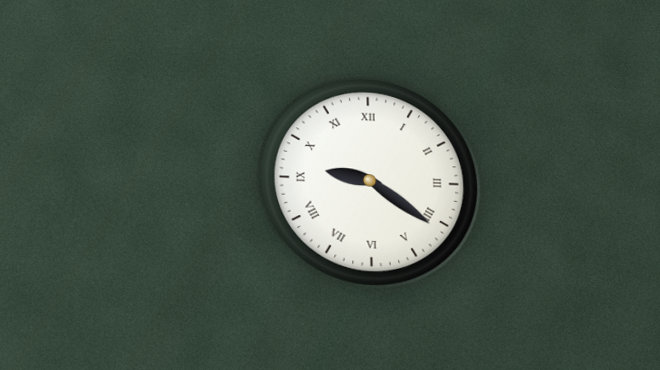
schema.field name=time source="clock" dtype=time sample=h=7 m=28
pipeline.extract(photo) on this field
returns h=9 m=21
